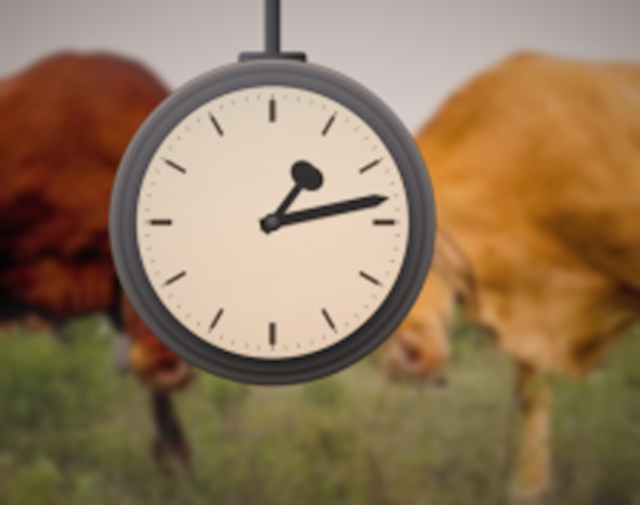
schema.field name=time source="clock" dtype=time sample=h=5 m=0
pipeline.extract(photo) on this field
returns h=1 m=13
